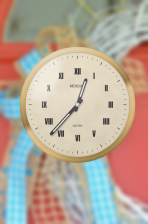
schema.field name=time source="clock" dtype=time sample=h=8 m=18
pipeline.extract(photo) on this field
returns h=12 m=37
